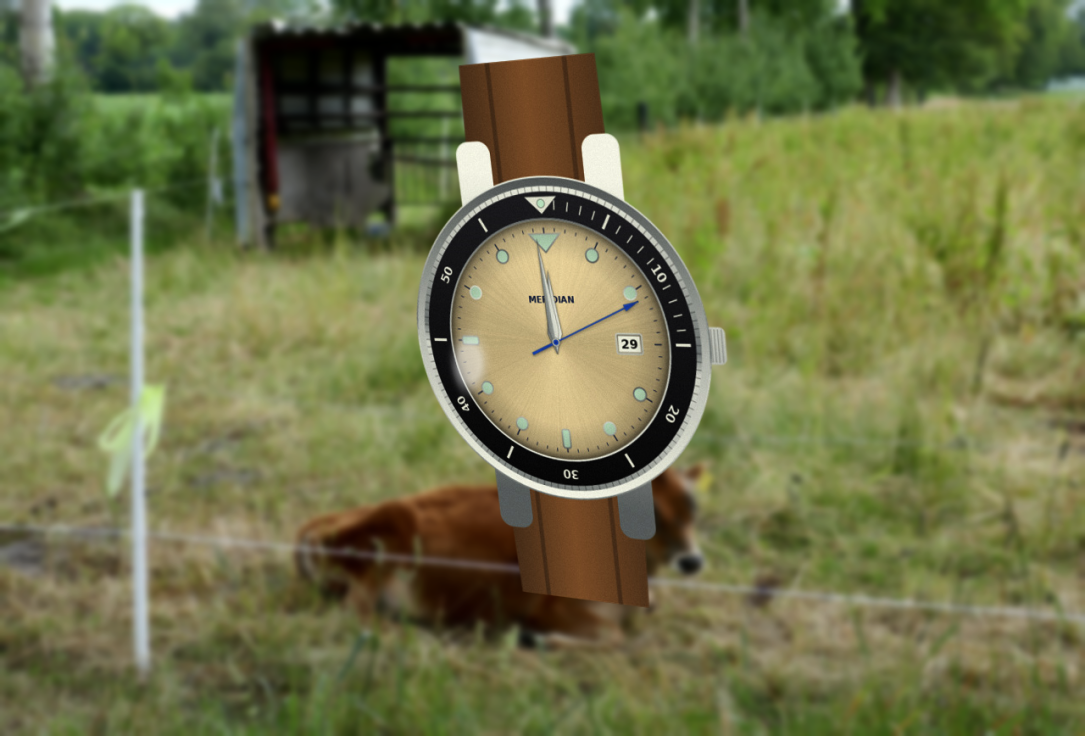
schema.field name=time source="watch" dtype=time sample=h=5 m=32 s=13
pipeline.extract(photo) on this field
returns h=11 m=59 s=11
